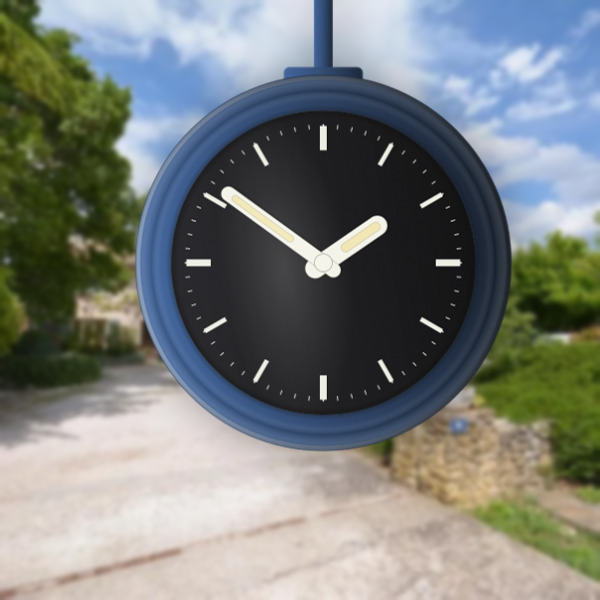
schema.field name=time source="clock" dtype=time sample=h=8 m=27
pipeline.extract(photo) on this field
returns h=1 m=51
